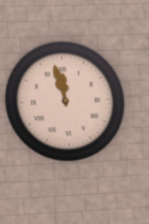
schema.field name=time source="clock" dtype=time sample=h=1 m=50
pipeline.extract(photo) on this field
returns h=11 m=58
